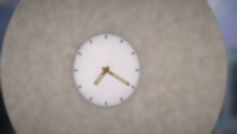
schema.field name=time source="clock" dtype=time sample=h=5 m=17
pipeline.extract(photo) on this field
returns h=7 m=20
